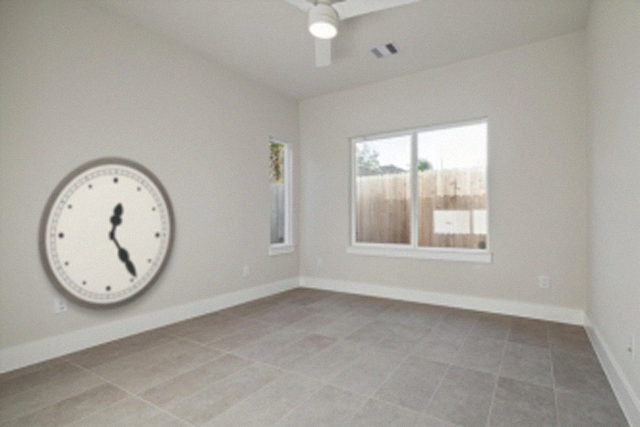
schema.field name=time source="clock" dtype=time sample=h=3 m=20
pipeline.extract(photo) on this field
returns h=12 m=24
